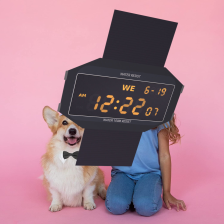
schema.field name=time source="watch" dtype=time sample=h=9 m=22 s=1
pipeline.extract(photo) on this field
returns h=12 m=22 s=7
